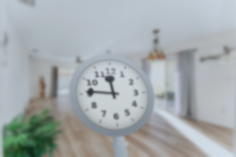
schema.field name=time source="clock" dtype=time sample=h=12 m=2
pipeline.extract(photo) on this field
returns h=11 m=46
